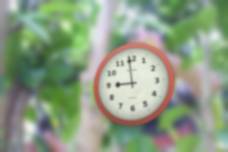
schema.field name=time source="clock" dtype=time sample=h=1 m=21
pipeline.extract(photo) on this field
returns h=8 m=59
